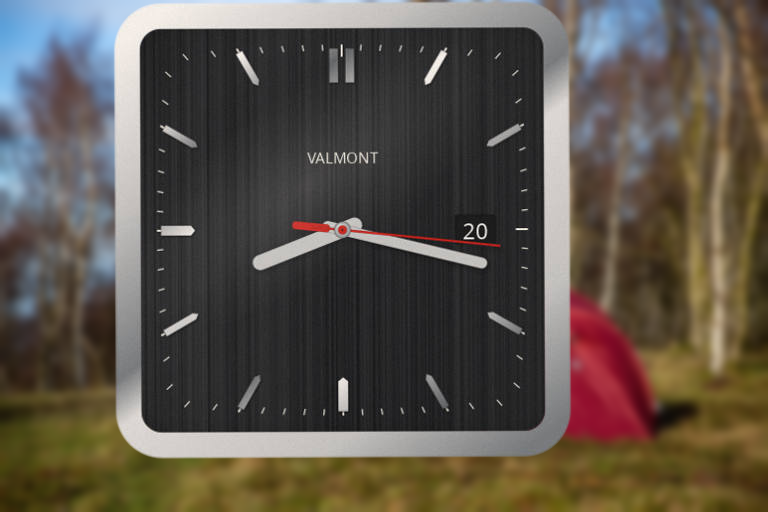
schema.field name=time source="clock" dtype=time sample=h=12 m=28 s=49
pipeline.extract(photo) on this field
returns h=8 m=17 s=16
